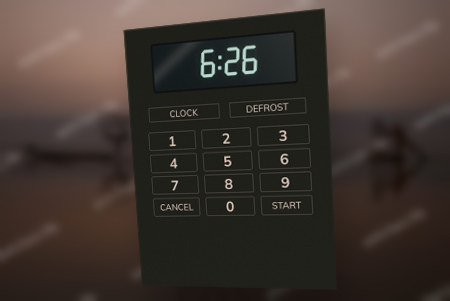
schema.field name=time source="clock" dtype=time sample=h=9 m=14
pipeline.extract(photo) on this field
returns h=6 m=26
